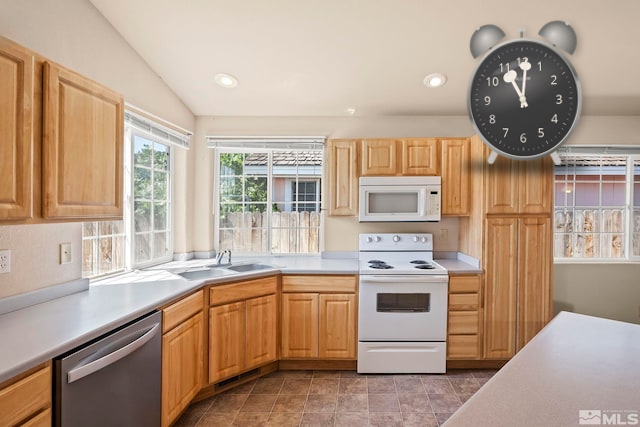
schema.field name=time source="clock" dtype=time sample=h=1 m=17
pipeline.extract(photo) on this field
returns h=11 m=1
